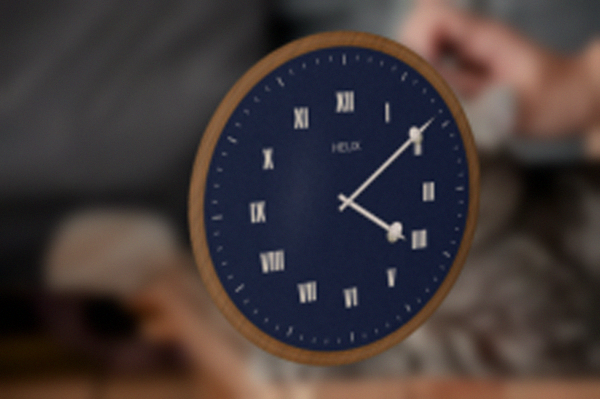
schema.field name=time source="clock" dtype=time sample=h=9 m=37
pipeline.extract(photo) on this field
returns h=4 m=9
